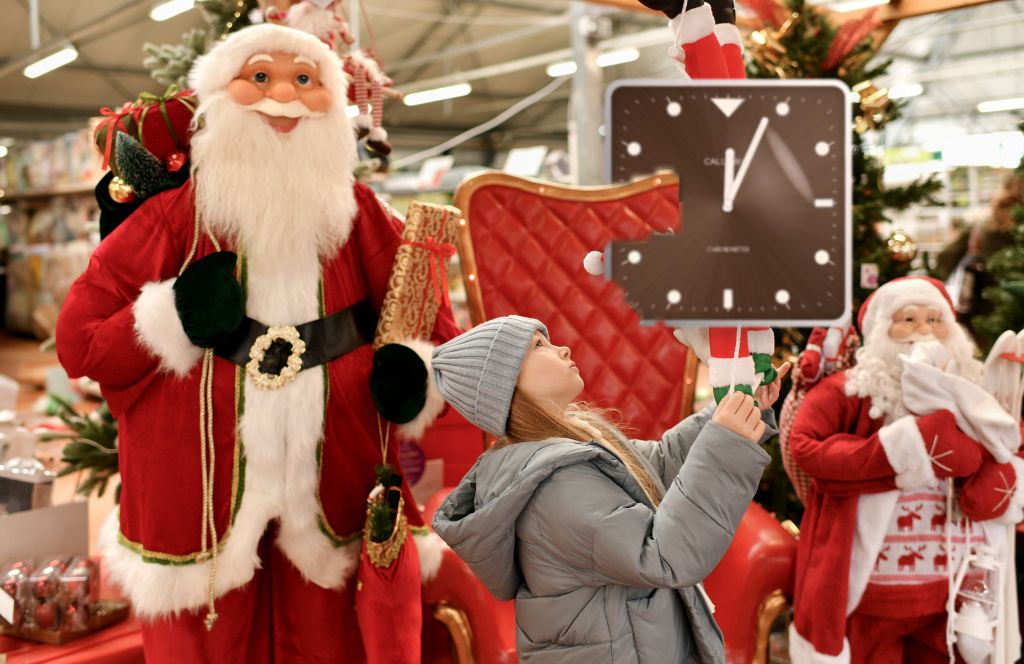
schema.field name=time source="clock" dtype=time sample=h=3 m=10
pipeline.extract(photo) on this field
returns h=12 m=4
